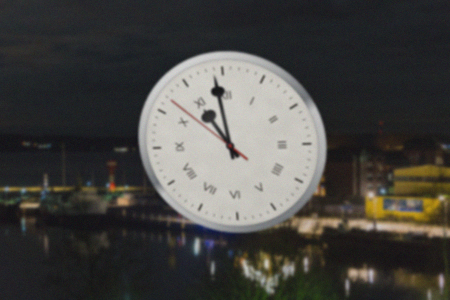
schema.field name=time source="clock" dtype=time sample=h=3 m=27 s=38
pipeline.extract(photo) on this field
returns h=10 m=58 s=52
